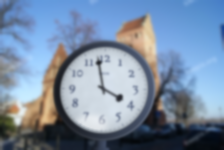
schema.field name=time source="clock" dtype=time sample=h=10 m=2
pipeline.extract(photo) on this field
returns h=3 m=58
